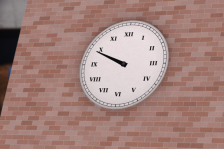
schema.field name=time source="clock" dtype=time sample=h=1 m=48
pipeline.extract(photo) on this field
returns h=9 m=49
